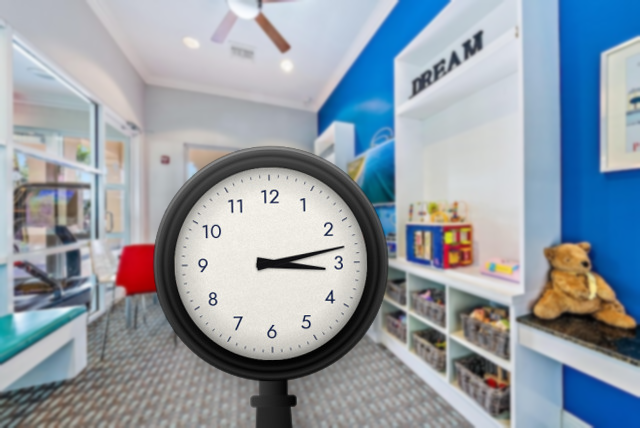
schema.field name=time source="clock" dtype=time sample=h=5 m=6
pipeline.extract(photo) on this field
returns h=3 m=13
